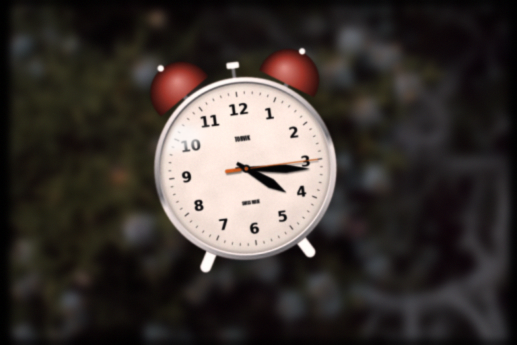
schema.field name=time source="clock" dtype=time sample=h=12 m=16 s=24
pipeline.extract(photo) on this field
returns h=4 m=16 s=15
